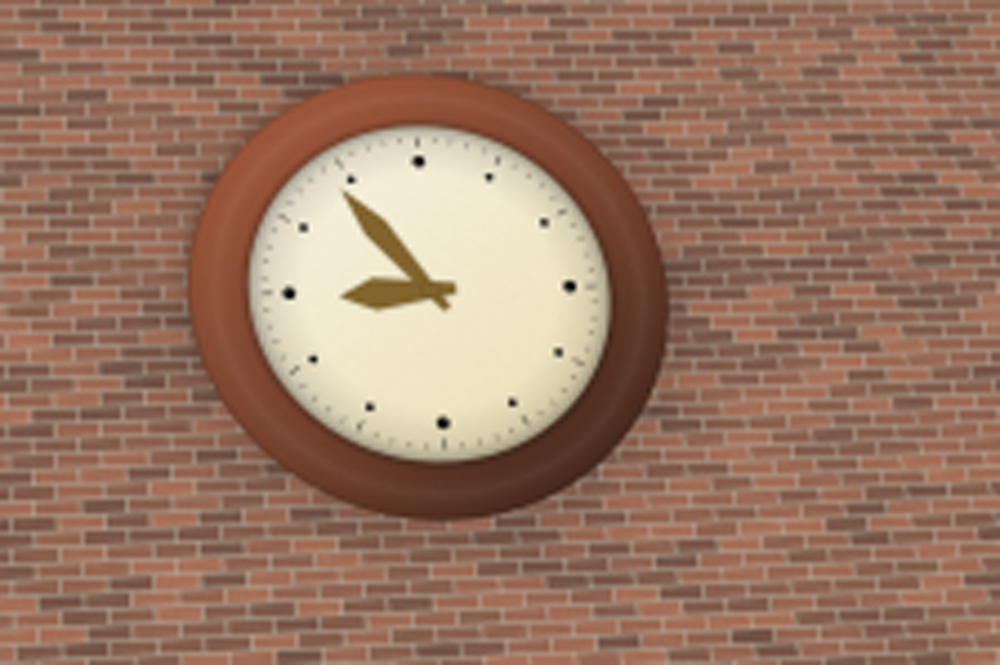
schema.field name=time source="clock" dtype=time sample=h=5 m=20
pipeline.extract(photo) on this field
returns h=8 m=54
